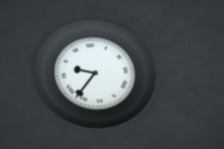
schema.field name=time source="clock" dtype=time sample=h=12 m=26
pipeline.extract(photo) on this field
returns h=9 m=37
